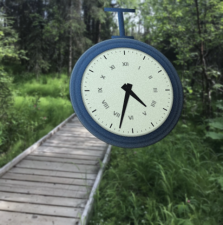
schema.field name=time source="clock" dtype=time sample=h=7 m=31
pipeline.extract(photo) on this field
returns h=4 m=33
